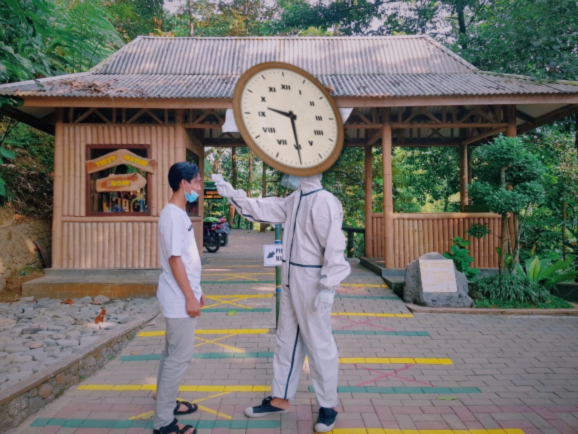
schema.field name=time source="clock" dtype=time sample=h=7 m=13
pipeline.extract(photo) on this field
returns h=9 m=30
